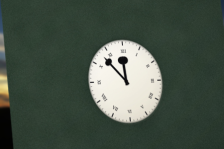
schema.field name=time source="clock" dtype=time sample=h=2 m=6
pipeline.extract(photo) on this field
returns h=11 m=53
